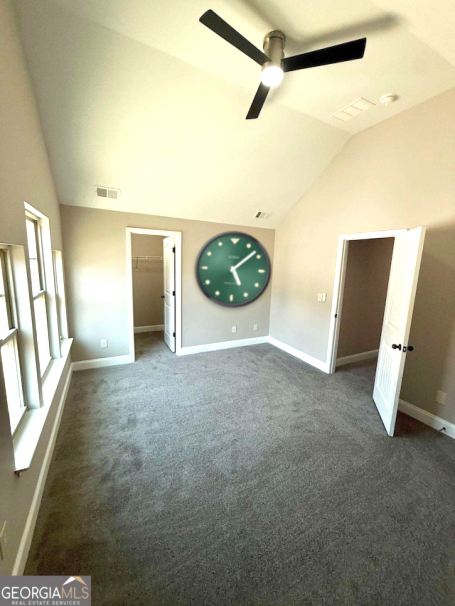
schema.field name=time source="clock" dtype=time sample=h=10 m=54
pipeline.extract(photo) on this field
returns h=5 m=8
